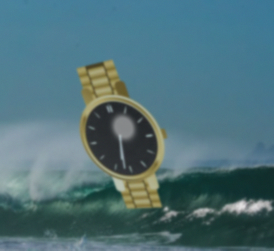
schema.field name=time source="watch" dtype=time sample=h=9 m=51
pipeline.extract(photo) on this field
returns h=6 m=32
